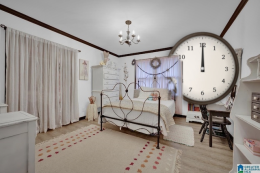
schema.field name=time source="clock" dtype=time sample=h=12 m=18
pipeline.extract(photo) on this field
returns h=12 m=0
